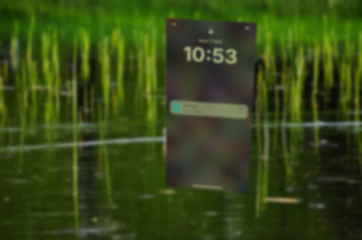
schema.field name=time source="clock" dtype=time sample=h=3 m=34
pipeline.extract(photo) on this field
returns h=10 m=53
